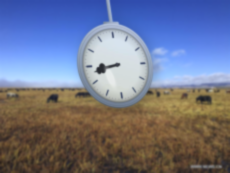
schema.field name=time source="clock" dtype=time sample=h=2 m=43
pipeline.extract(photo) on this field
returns h=8 m=43
